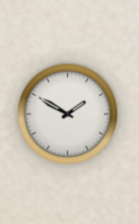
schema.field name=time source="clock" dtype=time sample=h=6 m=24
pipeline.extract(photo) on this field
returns h=1 m=50
